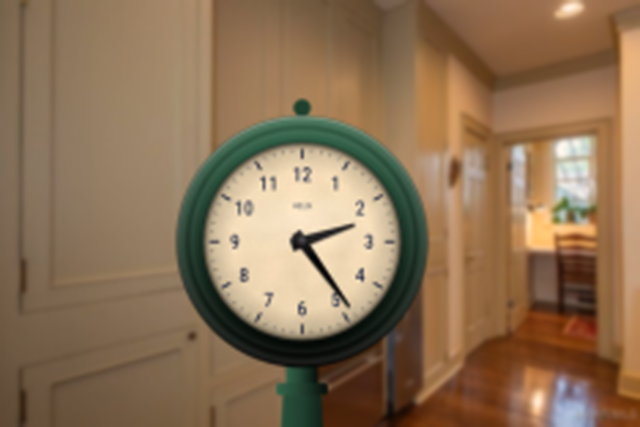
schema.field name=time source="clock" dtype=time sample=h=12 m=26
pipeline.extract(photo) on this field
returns h=2 m=24
